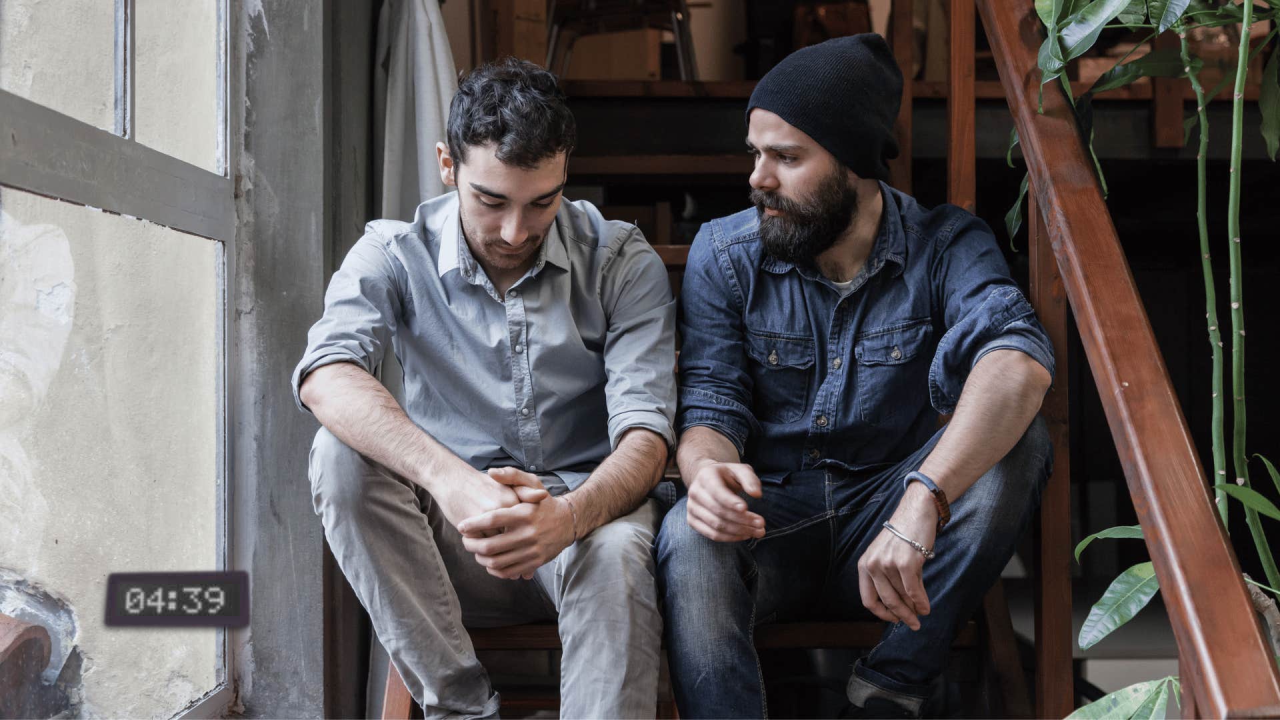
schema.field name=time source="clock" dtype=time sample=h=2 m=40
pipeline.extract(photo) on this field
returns h=4 m=39
